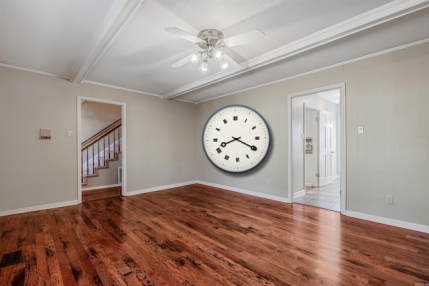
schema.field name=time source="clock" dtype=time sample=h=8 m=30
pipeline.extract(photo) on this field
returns h=8 m=20
